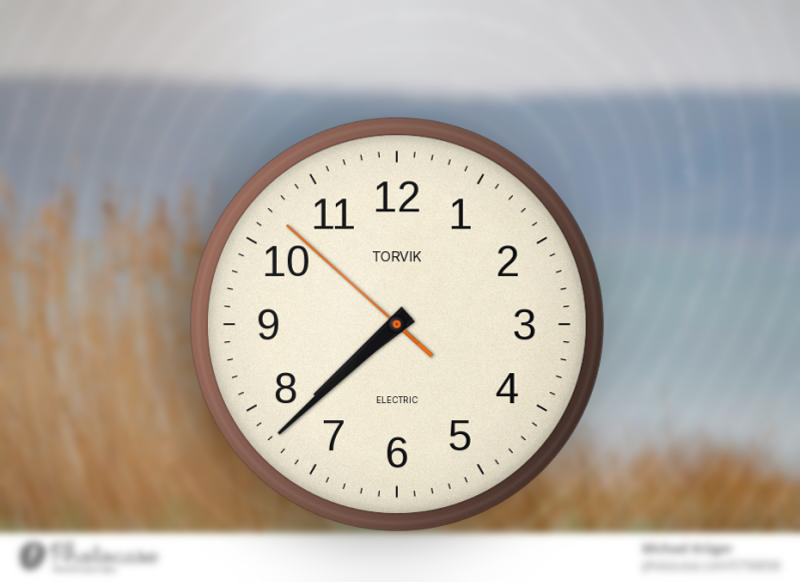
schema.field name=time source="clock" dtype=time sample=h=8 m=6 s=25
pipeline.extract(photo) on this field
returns h=7 m=37 s=52
